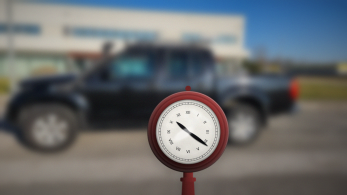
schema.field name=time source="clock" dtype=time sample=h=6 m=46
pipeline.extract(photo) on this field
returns h=10 m=21
